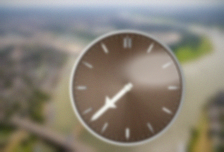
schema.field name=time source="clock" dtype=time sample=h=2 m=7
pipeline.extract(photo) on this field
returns h=7 m=38
